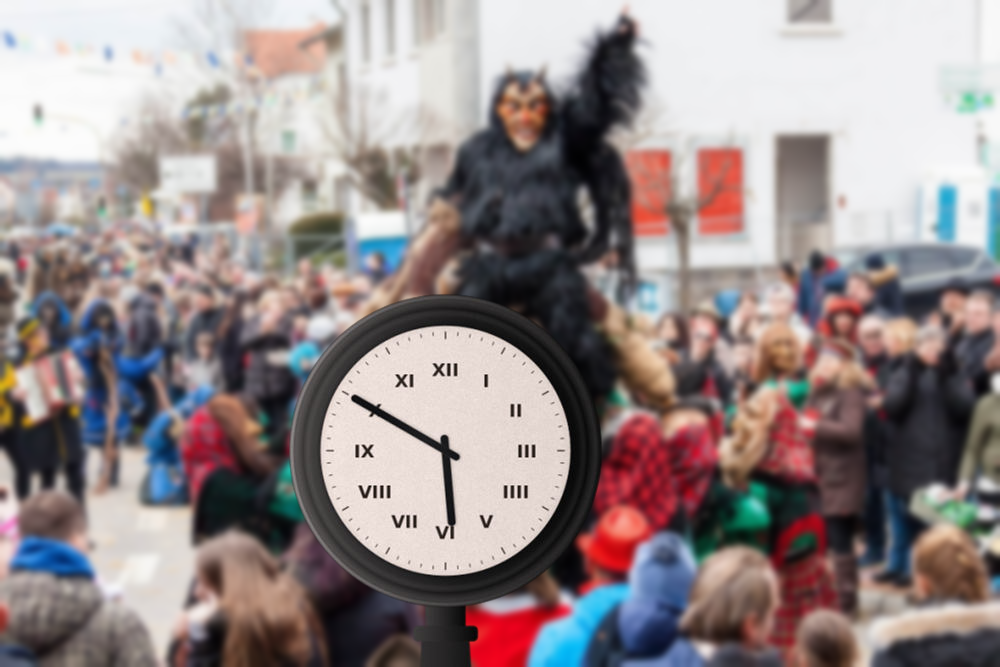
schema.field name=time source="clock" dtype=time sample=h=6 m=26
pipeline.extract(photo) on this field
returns h=5 m=50
